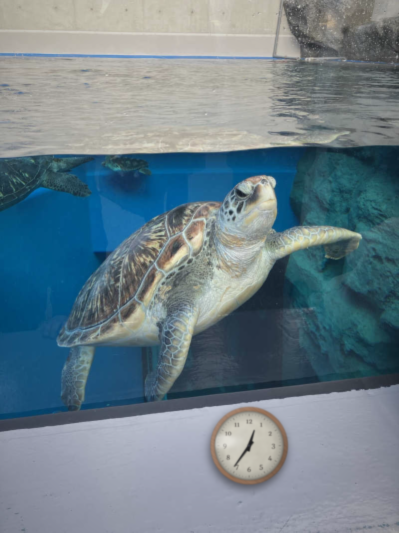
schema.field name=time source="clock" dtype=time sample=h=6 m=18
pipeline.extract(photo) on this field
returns h=12 m=36
